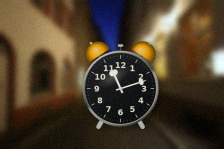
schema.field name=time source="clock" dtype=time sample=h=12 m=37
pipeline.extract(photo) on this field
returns h=11 m=12
